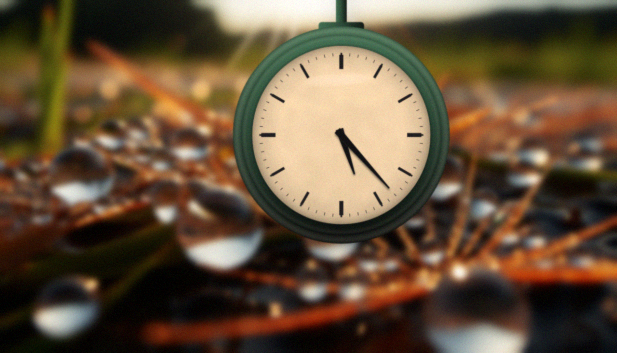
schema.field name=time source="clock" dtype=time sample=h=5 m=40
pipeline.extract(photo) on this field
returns h=5 m=23
